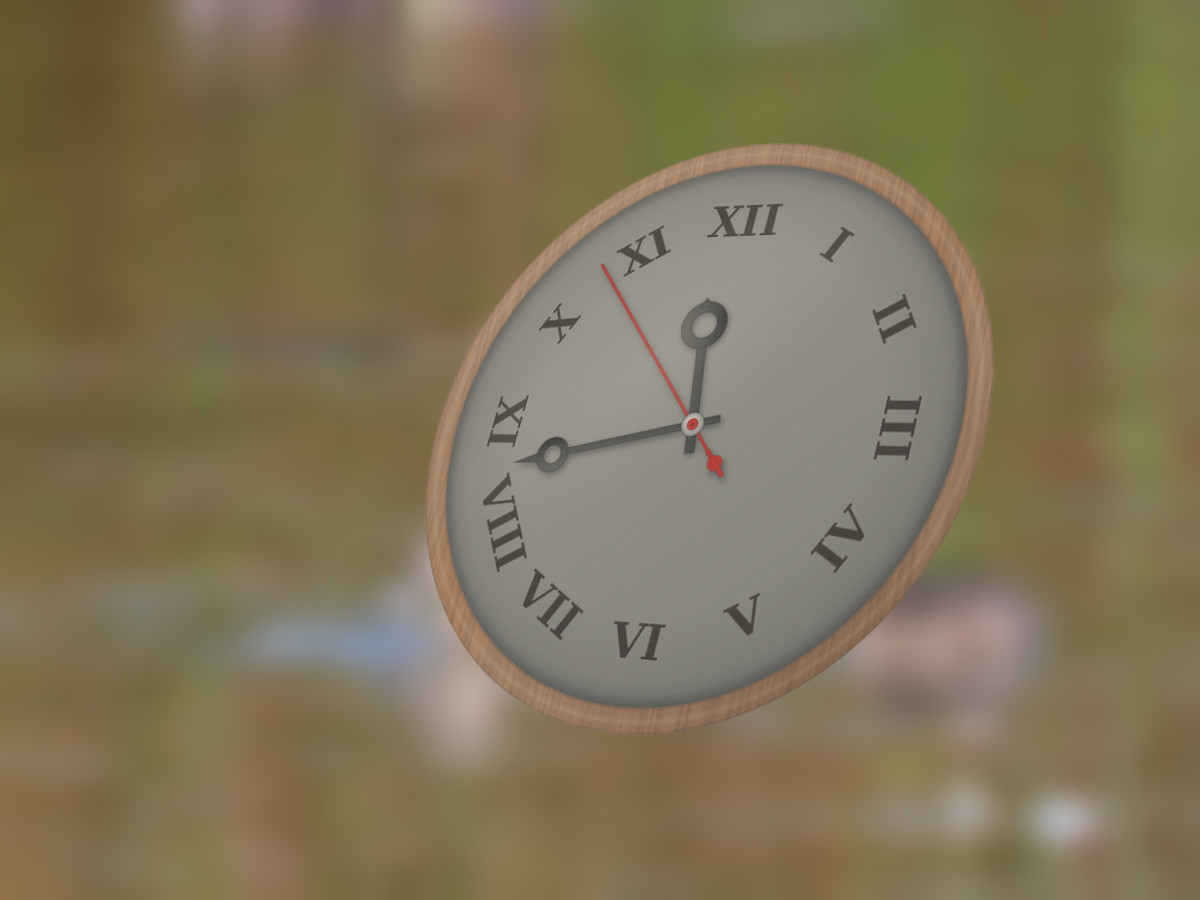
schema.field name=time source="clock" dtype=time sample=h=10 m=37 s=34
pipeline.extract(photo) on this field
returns h=11 m=42 s=53
